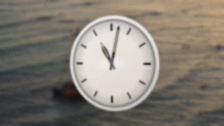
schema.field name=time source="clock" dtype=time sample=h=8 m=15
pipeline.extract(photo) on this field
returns h=11 m=2
